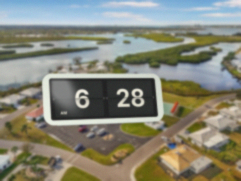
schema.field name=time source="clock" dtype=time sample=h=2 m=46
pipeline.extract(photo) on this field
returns h=6 m=28
